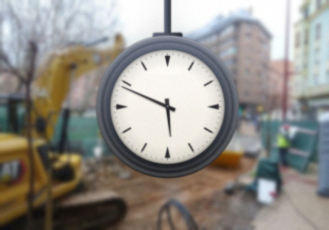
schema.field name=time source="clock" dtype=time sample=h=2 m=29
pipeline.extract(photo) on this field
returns h=5 m=49
